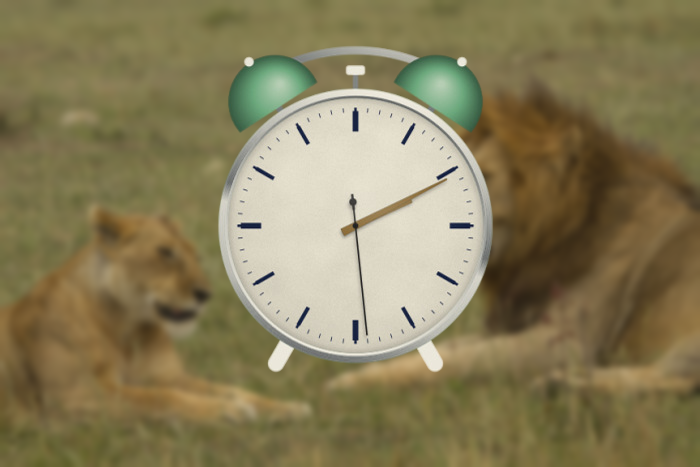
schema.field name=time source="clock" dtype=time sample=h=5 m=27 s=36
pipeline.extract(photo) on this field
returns h=2 m=10 s=29
